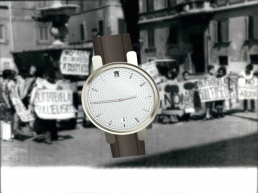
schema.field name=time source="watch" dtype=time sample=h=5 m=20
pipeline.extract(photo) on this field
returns h=2 m=45
